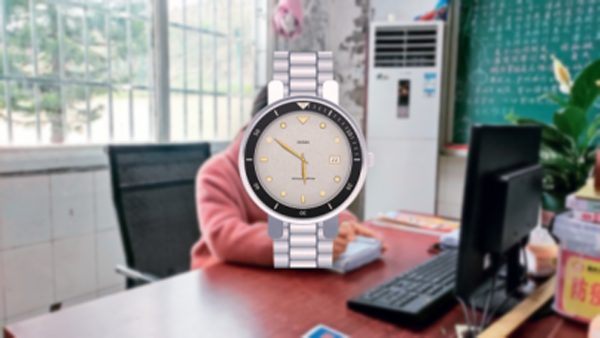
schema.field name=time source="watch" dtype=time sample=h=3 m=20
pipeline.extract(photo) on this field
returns h=5 m=51
